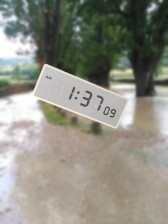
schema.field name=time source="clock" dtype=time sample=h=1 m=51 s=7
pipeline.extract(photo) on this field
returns h=1 m=37 s=9
